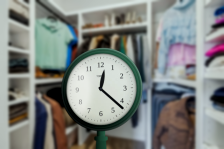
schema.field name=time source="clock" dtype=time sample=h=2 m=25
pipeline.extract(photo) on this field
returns h=12 m=22
